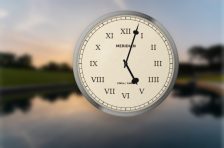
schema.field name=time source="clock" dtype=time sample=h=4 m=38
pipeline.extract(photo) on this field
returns h=5 m=3
